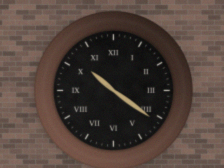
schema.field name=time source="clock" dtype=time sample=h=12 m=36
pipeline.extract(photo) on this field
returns h=10 m=21
